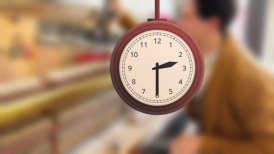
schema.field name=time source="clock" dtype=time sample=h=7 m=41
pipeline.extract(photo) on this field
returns h=2 m=30
